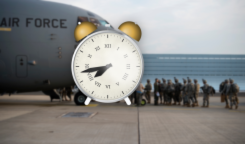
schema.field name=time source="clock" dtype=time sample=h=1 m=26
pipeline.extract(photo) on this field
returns h=7 m=43
